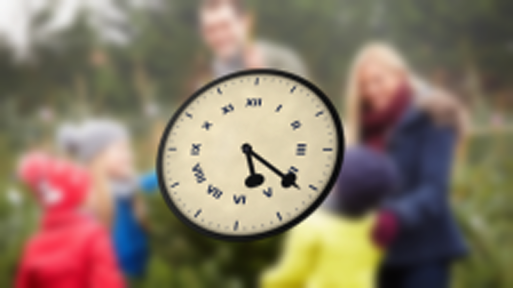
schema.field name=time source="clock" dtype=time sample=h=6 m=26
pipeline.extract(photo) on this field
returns h=5 m=21
